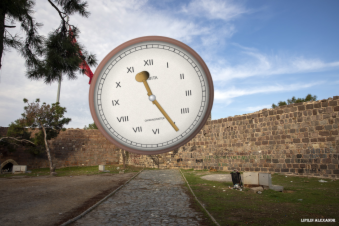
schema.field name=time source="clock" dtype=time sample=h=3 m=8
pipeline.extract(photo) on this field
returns h=11 m=25
